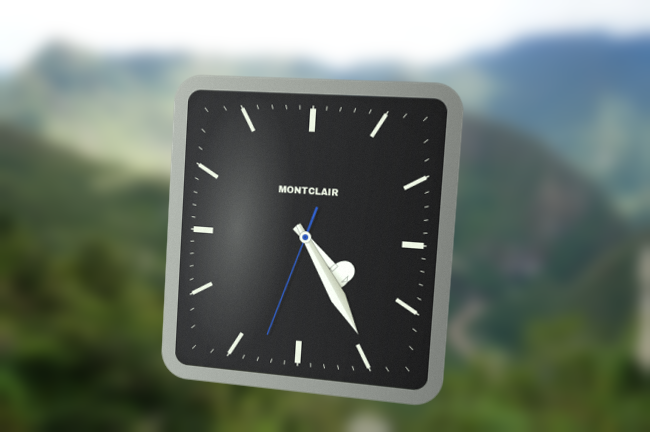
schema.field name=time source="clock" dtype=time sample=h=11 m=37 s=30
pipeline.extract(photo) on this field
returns h=4 m=24 s=33
